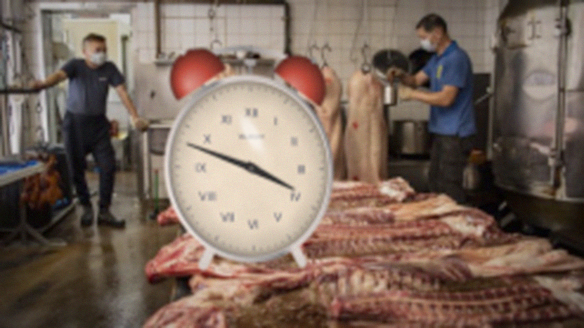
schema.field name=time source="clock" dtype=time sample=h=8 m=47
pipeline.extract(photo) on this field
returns h=3 m=48
